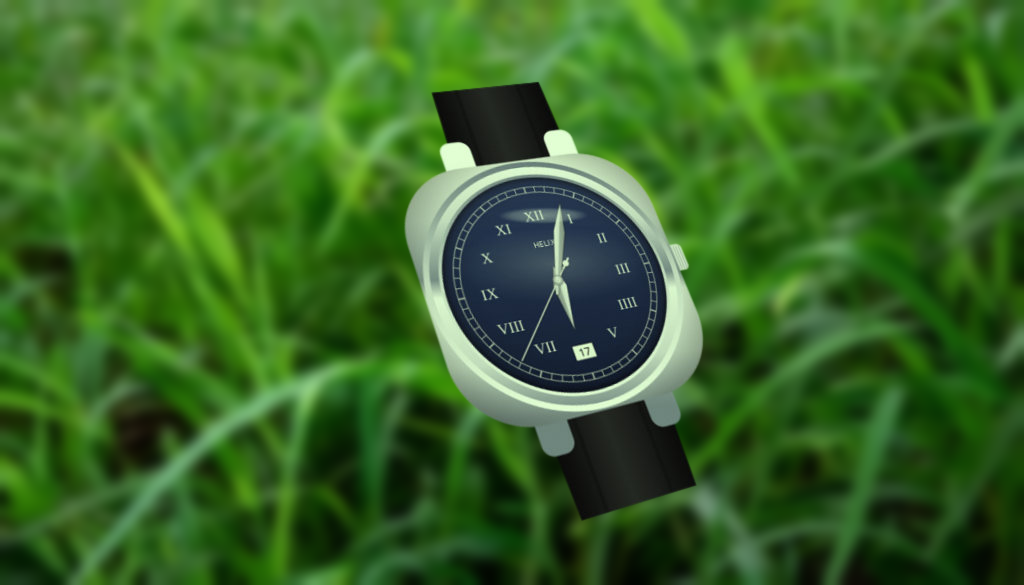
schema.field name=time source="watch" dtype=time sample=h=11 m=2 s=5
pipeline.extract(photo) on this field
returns h=6 m=3 s=37
